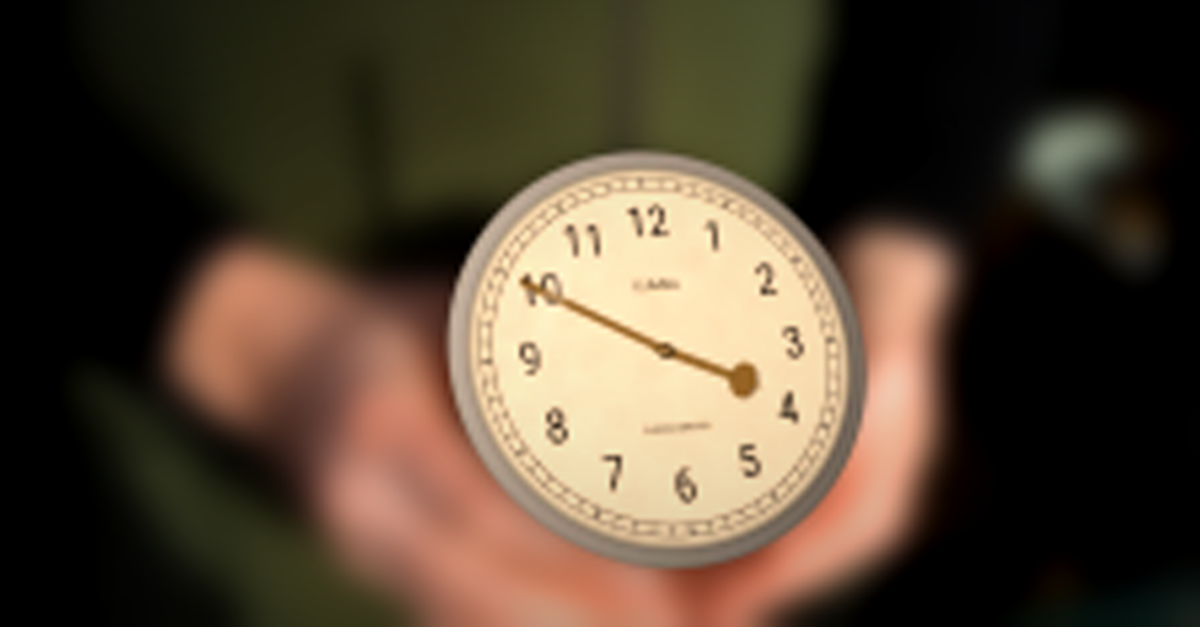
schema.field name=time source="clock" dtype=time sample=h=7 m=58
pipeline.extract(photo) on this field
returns h=3 m=50
